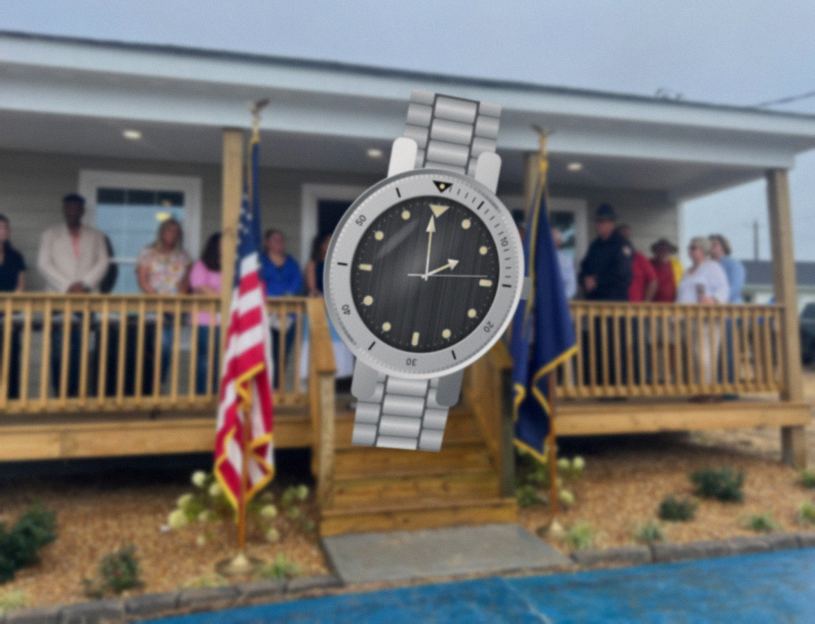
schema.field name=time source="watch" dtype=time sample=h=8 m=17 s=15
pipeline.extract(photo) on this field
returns h=1 m=59 s=14
